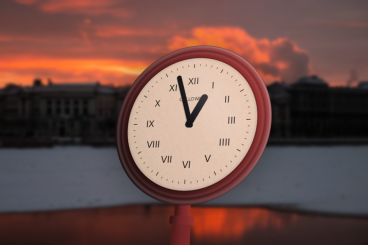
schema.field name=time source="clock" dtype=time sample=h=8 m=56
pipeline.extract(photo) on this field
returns h=12 m=57
